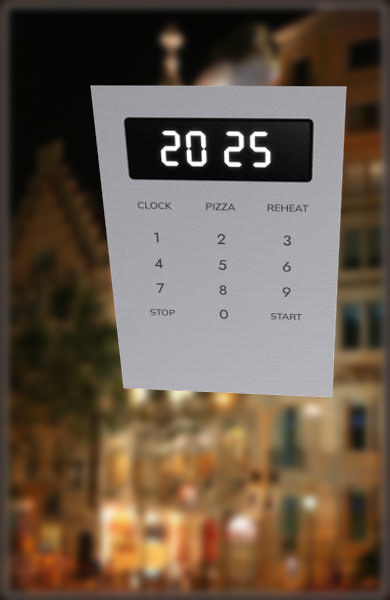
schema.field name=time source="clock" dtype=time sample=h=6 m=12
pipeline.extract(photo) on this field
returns h=20 m=25
